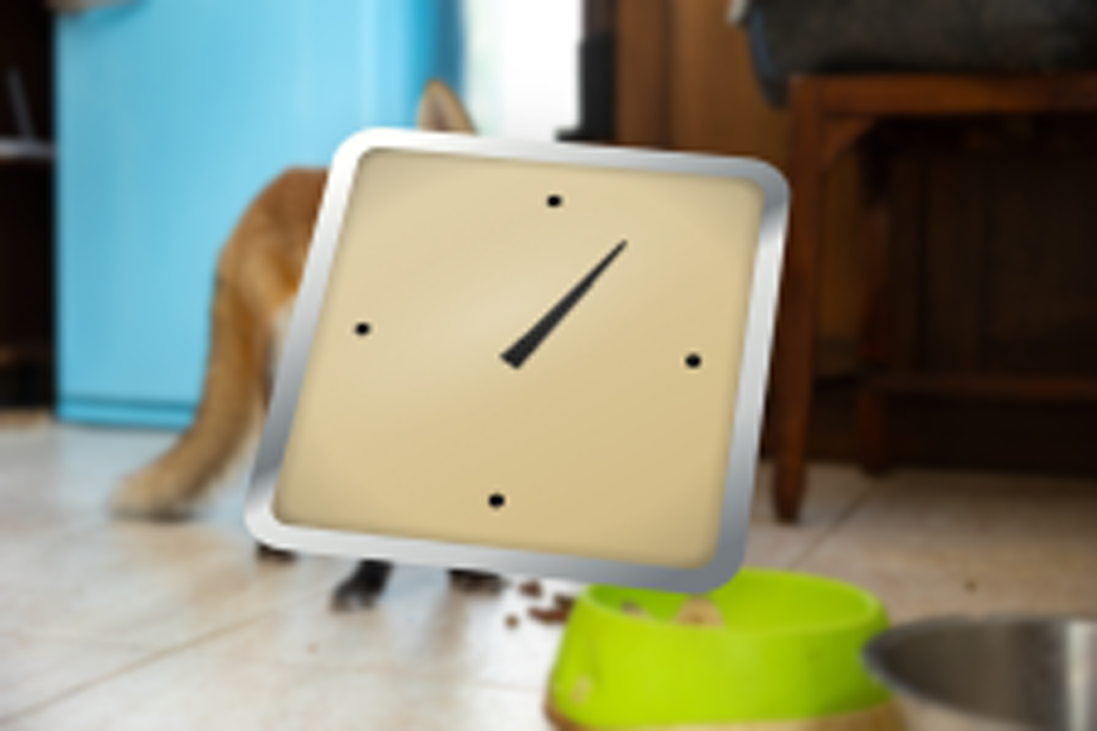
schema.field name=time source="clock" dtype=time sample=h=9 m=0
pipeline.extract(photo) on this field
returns h=1 m=5
